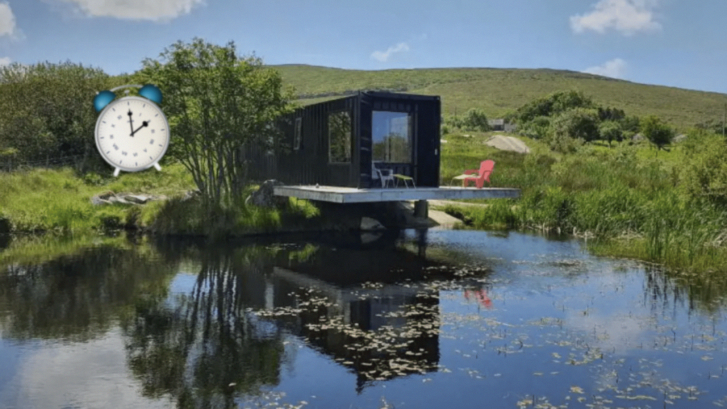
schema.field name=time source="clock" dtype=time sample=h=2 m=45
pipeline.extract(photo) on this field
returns h=2 m=0
